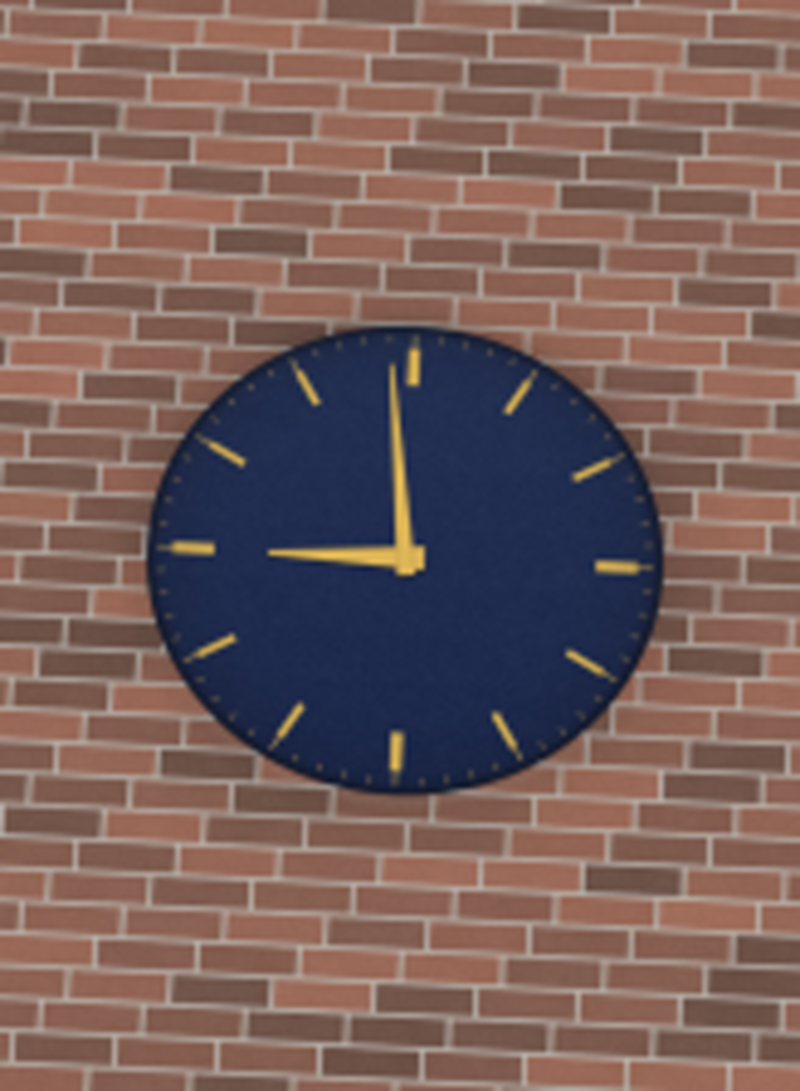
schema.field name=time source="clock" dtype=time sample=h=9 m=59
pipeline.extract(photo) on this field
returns h=8 m=59
